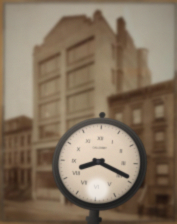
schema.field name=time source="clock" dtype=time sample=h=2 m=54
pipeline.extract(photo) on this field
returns h=8 m=19
